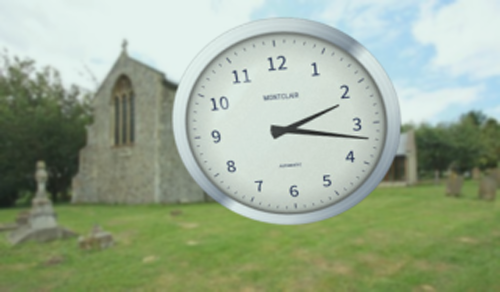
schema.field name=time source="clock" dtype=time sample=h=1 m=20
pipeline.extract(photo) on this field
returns h=2 m=17
